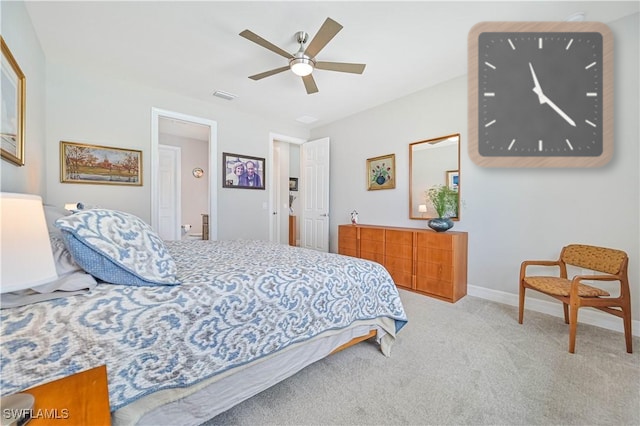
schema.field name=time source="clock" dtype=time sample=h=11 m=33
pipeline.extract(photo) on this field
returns h=11 m=22
